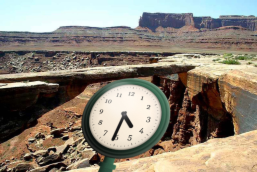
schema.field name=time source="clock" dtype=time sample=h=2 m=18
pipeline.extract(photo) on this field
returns h=4 m=31
